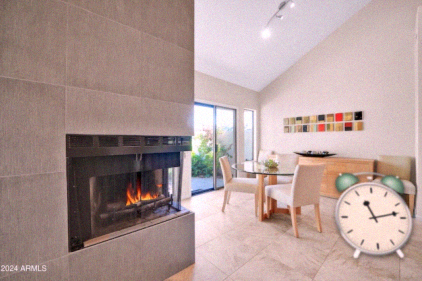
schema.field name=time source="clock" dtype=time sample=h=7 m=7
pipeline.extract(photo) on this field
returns h=11 m=13
